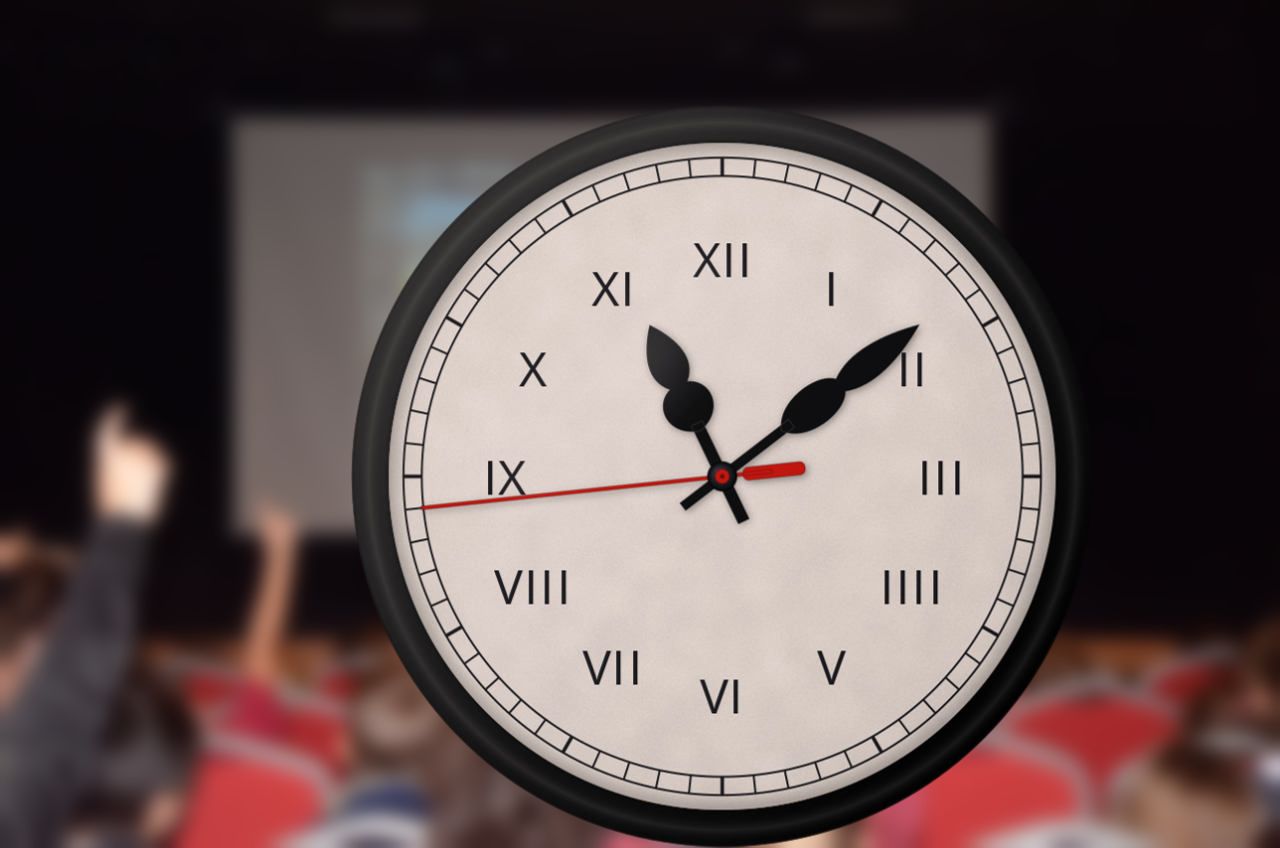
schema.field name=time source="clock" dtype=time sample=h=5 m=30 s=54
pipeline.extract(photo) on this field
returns h=11 m=8 s=44
